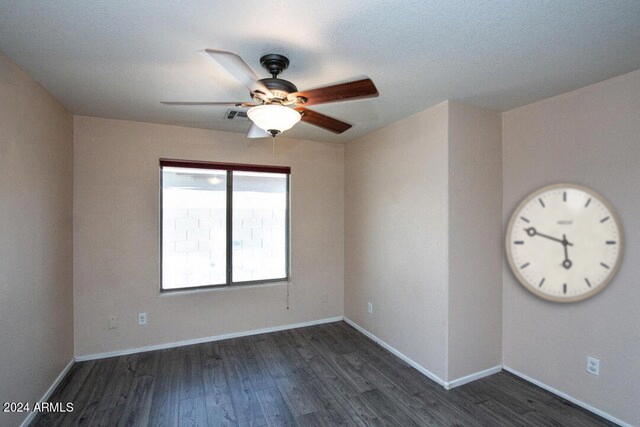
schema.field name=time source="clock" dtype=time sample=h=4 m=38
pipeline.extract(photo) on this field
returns h=5 m=48
